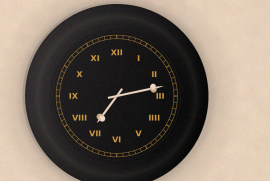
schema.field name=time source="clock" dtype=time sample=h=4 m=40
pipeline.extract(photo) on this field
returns h=7 m=13
